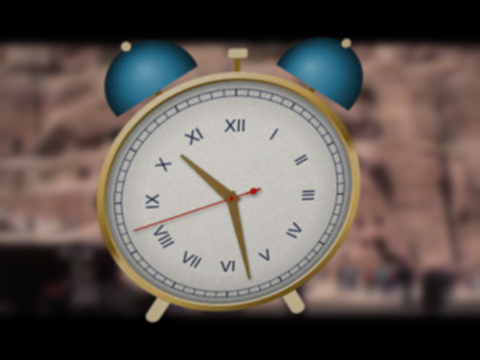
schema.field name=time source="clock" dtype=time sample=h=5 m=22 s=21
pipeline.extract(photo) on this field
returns h=10 m=27 s=42
